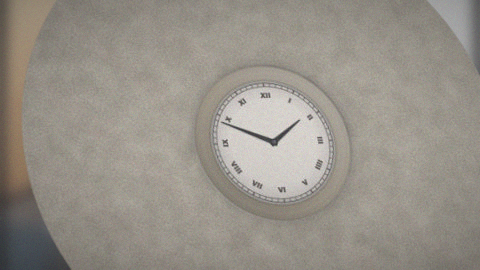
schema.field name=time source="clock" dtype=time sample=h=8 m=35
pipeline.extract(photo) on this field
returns h=1 m=49
